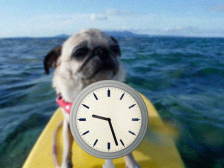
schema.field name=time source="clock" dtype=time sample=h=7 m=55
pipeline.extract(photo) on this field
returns h=9 m=27
